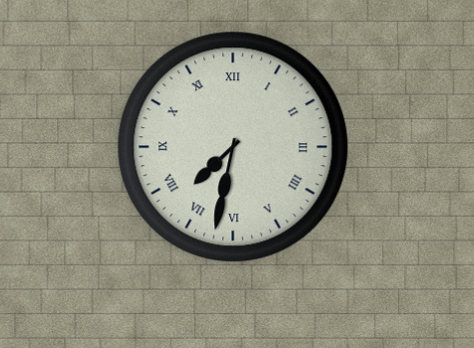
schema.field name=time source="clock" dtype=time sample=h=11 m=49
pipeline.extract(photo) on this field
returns h=7 m=32
